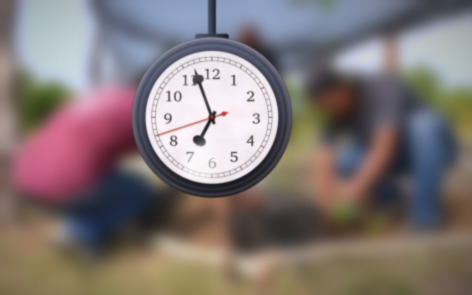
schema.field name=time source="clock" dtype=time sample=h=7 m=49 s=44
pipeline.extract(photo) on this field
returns h=6 m=56 s=42
